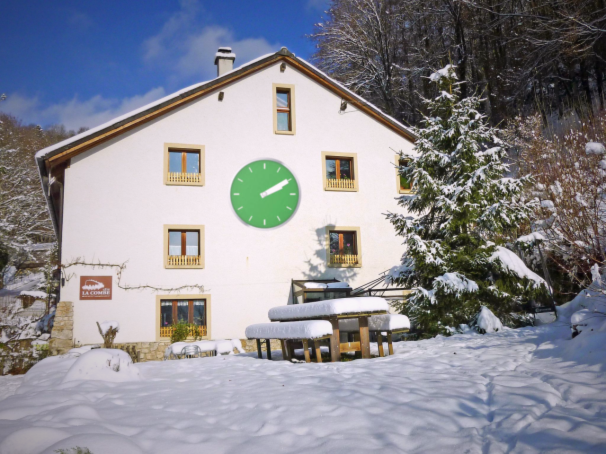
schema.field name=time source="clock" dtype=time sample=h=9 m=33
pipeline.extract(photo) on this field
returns h=2 m=10
